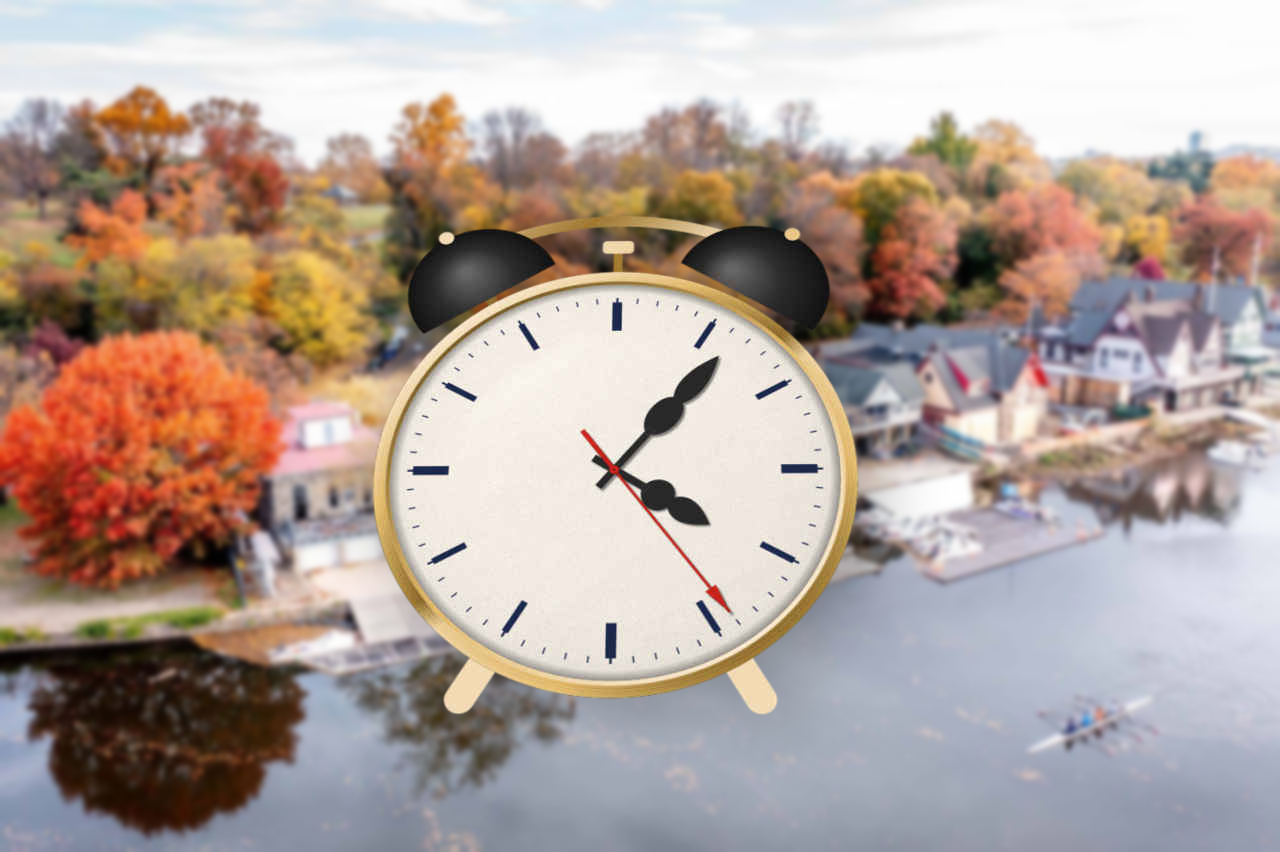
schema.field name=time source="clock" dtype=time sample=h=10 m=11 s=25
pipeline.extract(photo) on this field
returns h=4 m=6 s=24
